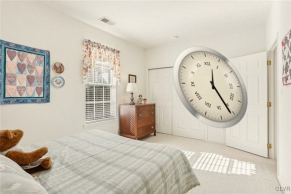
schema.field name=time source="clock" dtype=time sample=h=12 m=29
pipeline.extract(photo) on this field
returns h=12 m=26
